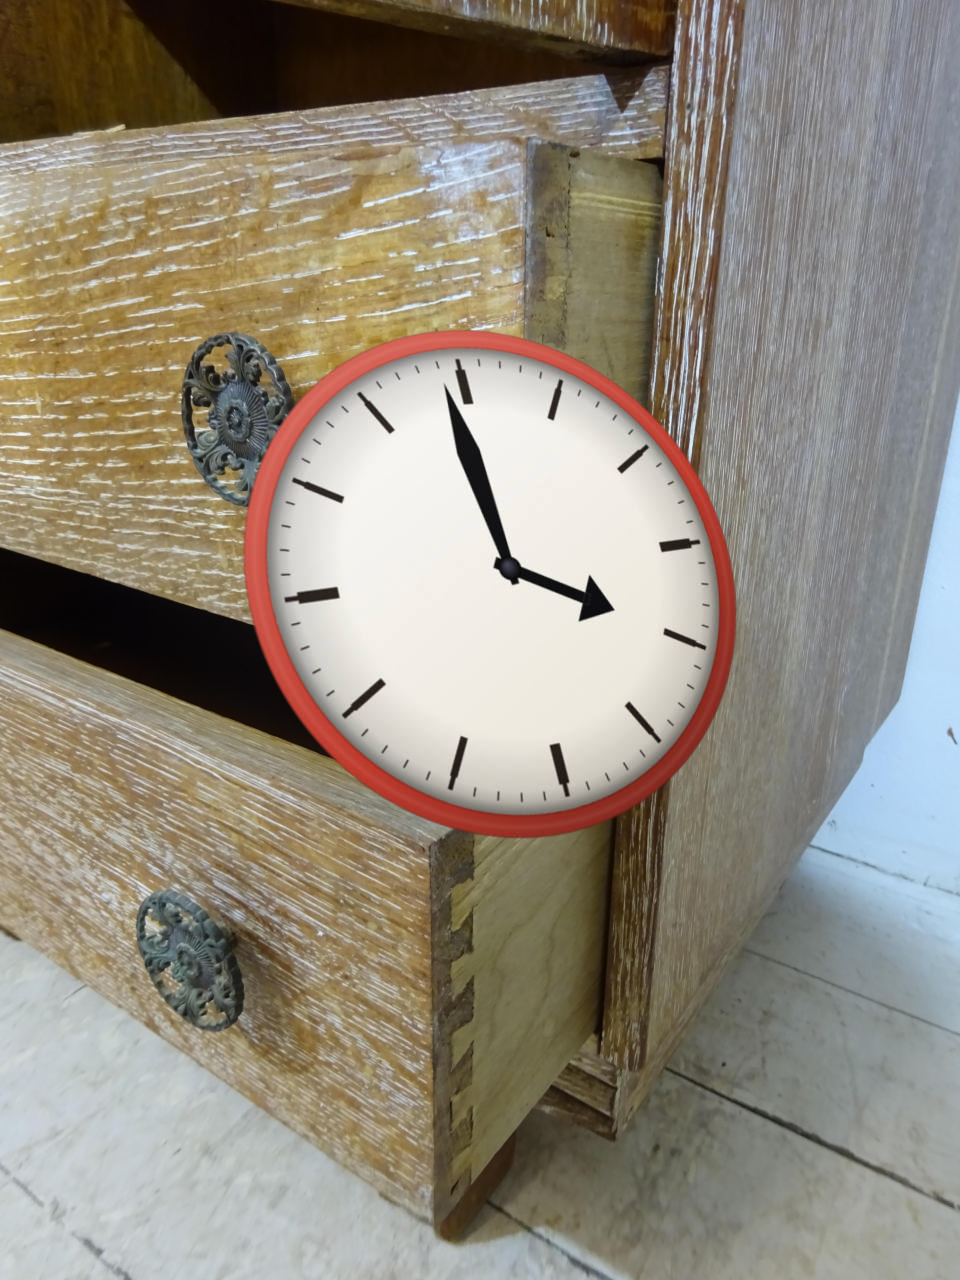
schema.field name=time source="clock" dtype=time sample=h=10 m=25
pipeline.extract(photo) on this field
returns h=3 m=59
